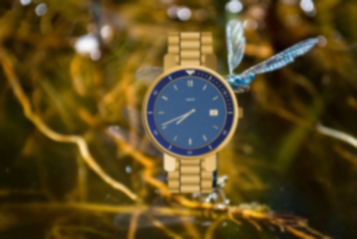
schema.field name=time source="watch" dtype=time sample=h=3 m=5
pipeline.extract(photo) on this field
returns h=7 m=41
